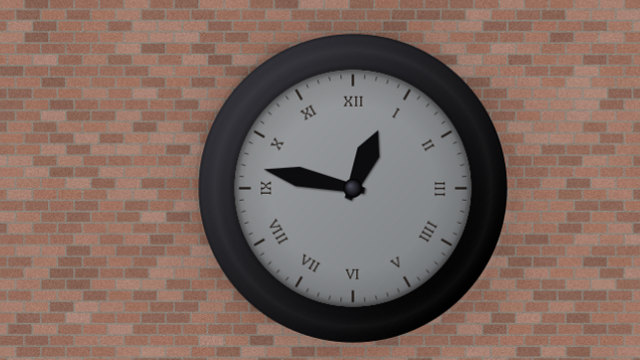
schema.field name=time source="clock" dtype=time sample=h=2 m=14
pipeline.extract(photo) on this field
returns h=12 m=47
